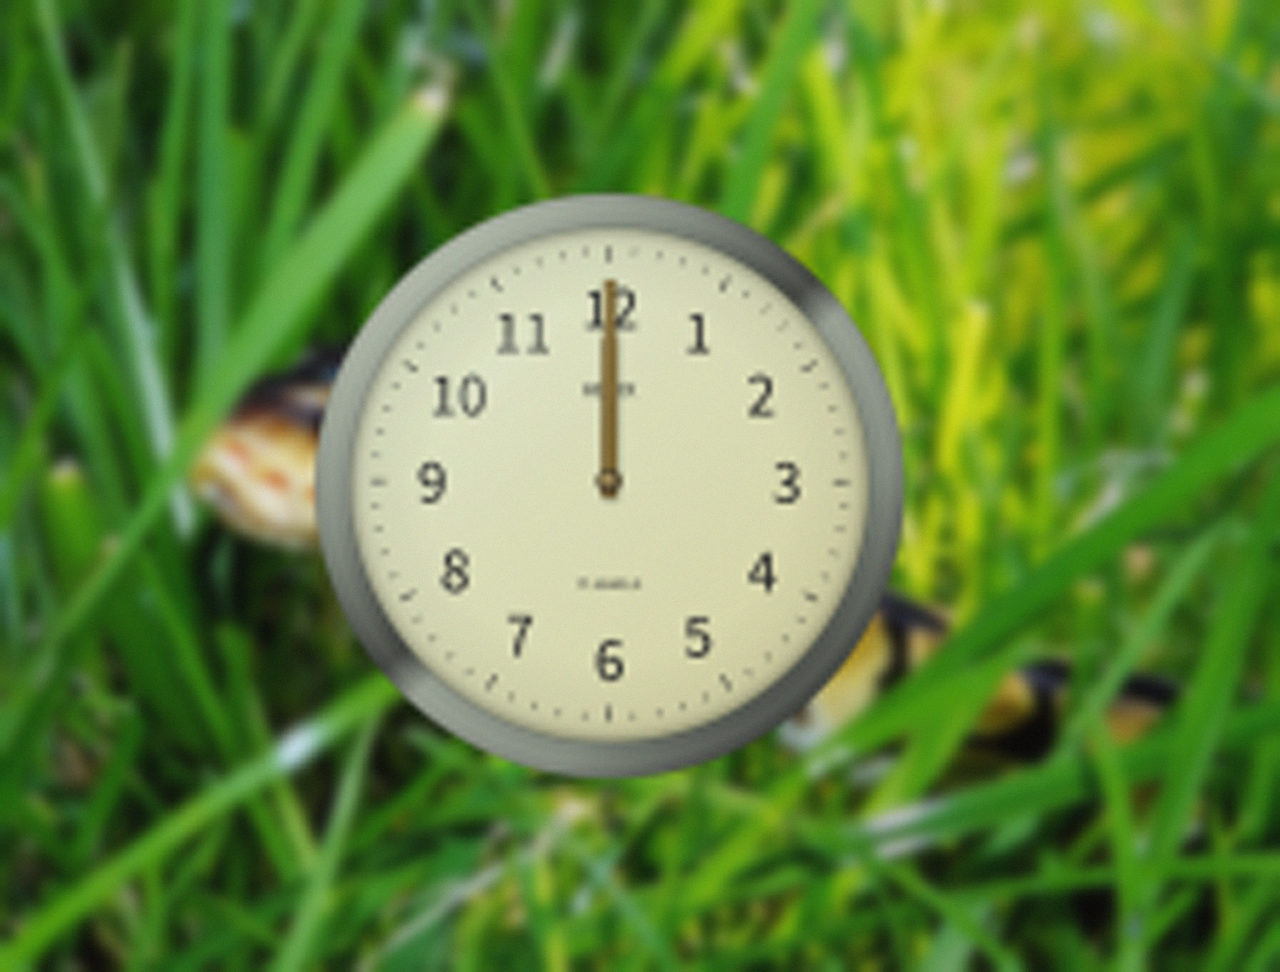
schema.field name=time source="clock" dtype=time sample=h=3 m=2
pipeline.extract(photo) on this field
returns h=12 m=0
